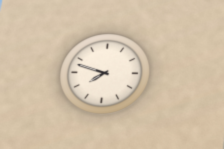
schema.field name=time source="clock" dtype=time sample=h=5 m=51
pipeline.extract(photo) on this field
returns h=7 m=48
